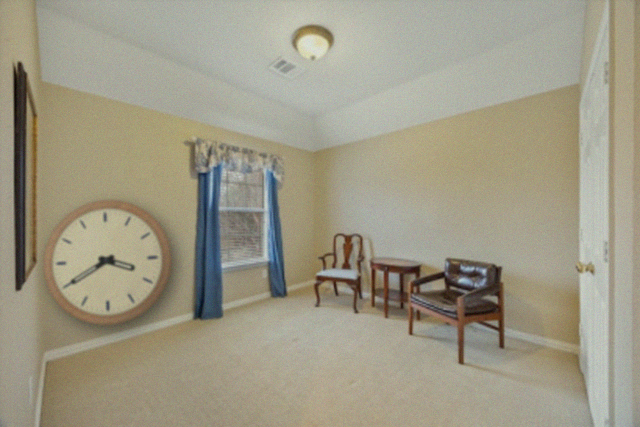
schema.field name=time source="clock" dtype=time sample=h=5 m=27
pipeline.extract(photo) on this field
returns h=3 m=40
